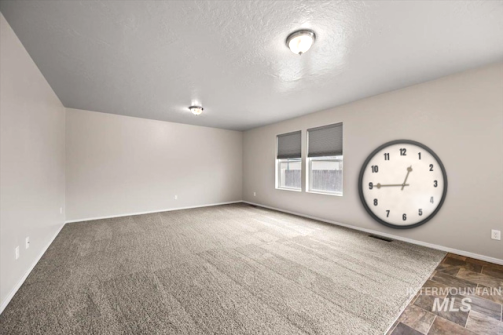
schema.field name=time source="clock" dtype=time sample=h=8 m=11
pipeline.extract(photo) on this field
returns h=12 m=45
